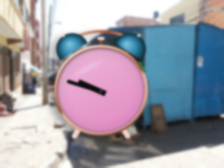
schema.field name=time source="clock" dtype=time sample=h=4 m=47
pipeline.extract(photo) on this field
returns h=9 m=48
